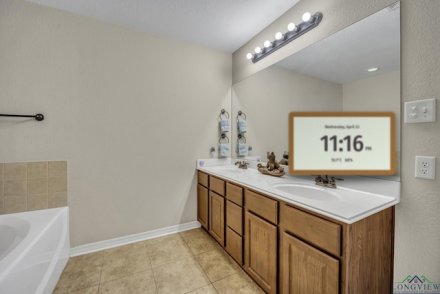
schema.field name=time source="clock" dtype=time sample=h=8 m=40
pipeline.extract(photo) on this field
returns h=11 m=16
